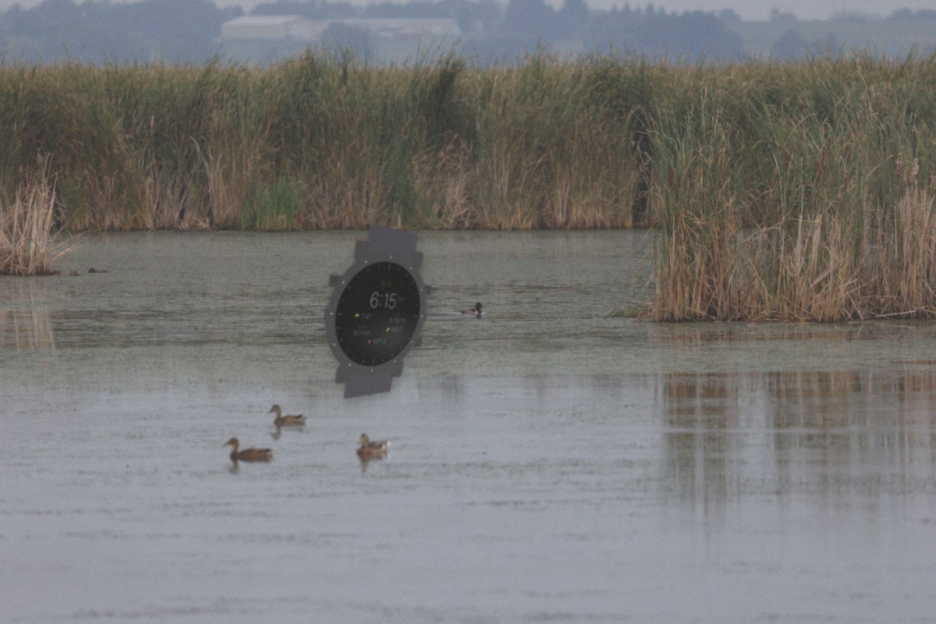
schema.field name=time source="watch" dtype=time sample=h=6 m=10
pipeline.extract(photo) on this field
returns h=6 m=15
